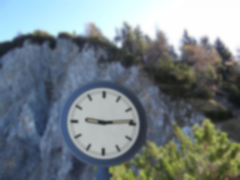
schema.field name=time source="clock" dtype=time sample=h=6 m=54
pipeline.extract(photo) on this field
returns h=9 m=14
